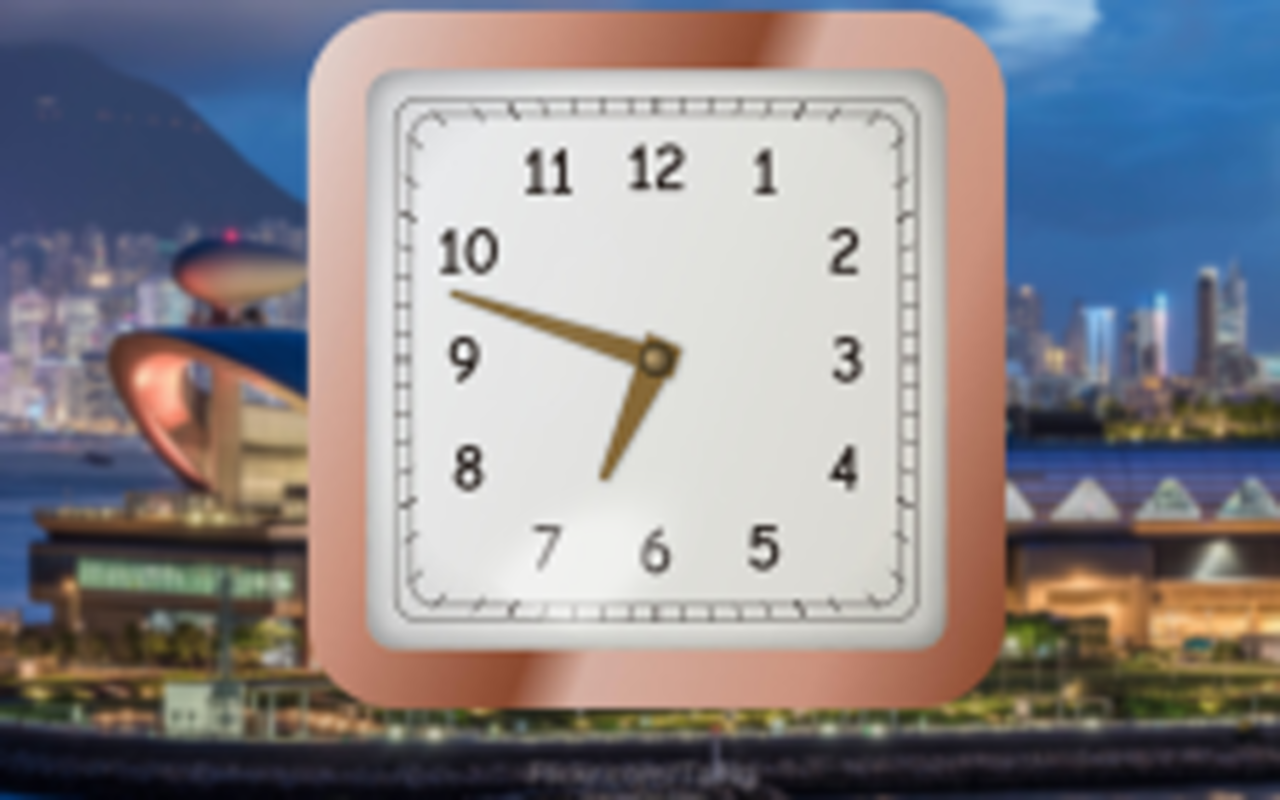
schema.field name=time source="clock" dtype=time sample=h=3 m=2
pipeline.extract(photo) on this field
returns h=6 m=48
